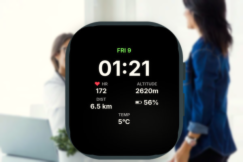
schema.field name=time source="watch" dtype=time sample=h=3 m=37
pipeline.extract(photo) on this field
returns h=1 m=21
